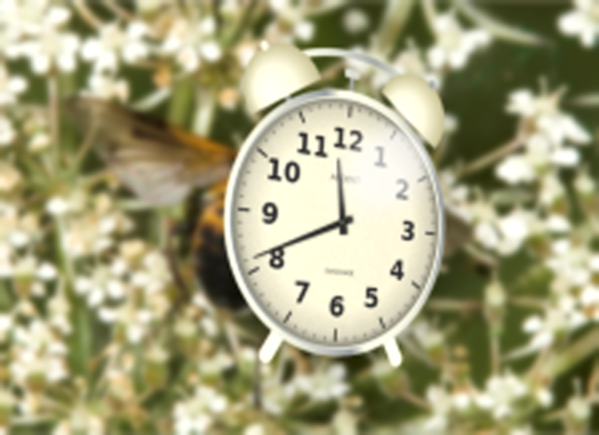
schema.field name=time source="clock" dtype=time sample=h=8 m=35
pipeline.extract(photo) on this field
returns h=11 m=41
